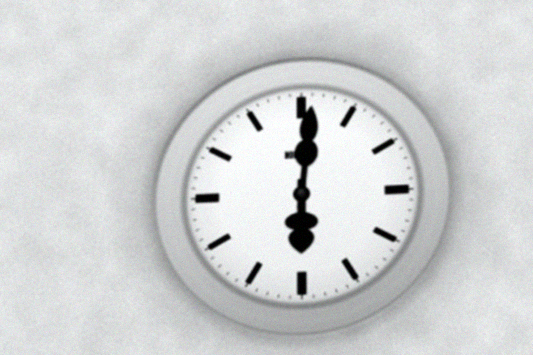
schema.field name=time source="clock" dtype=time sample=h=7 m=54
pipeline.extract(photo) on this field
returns h=6 m=1
